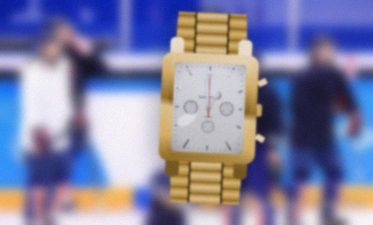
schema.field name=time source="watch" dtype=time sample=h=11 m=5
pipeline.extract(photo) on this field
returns h=12 m=59
